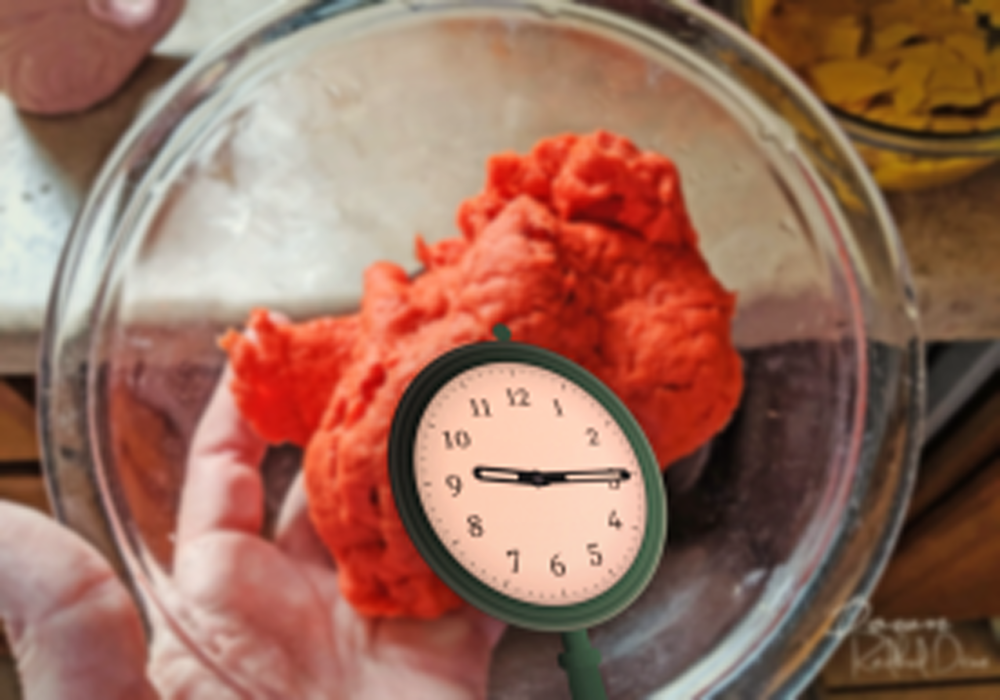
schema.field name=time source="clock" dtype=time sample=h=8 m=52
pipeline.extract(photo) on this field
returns h=9 m=15
